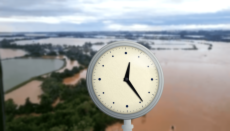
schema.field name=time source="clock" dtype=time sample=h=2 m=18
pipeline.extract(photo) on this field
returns h=12 m=24
